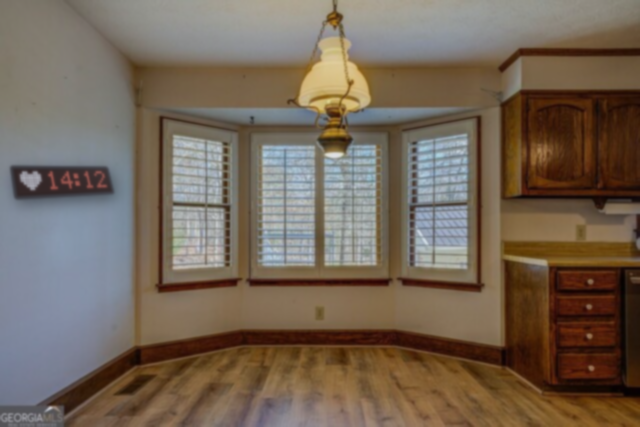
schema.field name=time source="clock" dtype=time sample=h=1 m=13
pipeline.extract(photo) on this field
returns h=14 m=12
